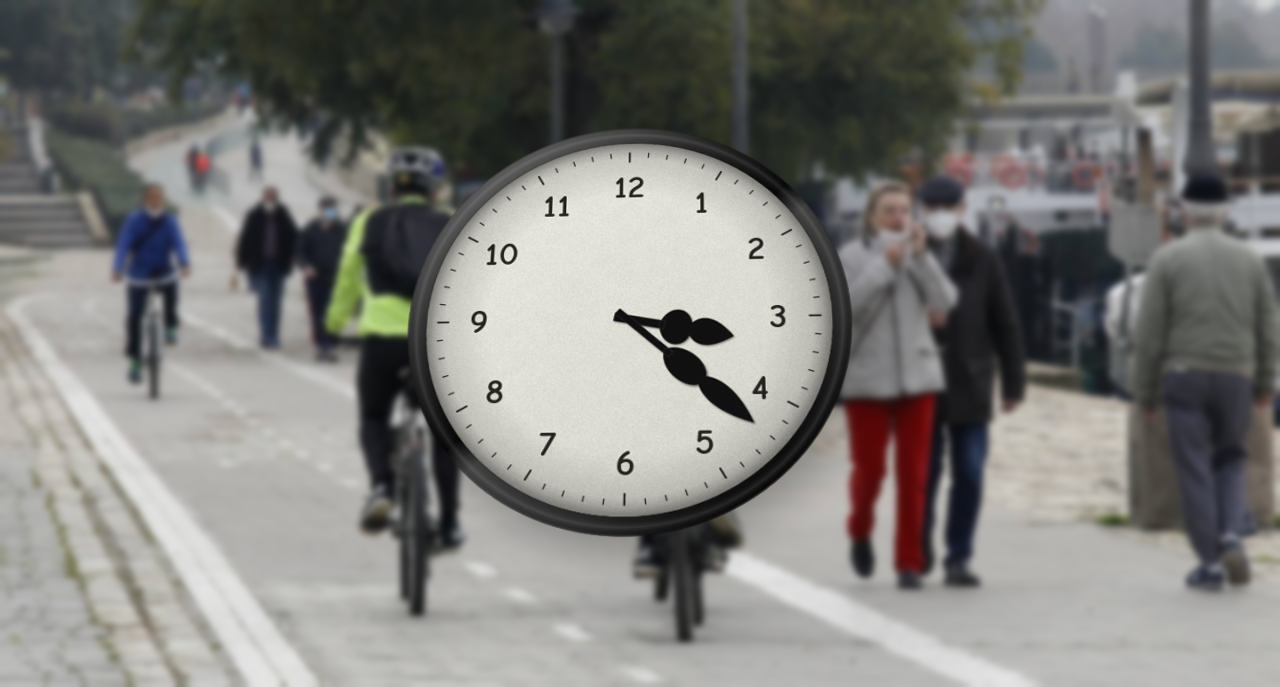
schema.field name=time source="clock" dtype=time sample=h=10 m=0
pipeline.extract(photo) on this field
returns h=3 m=22
